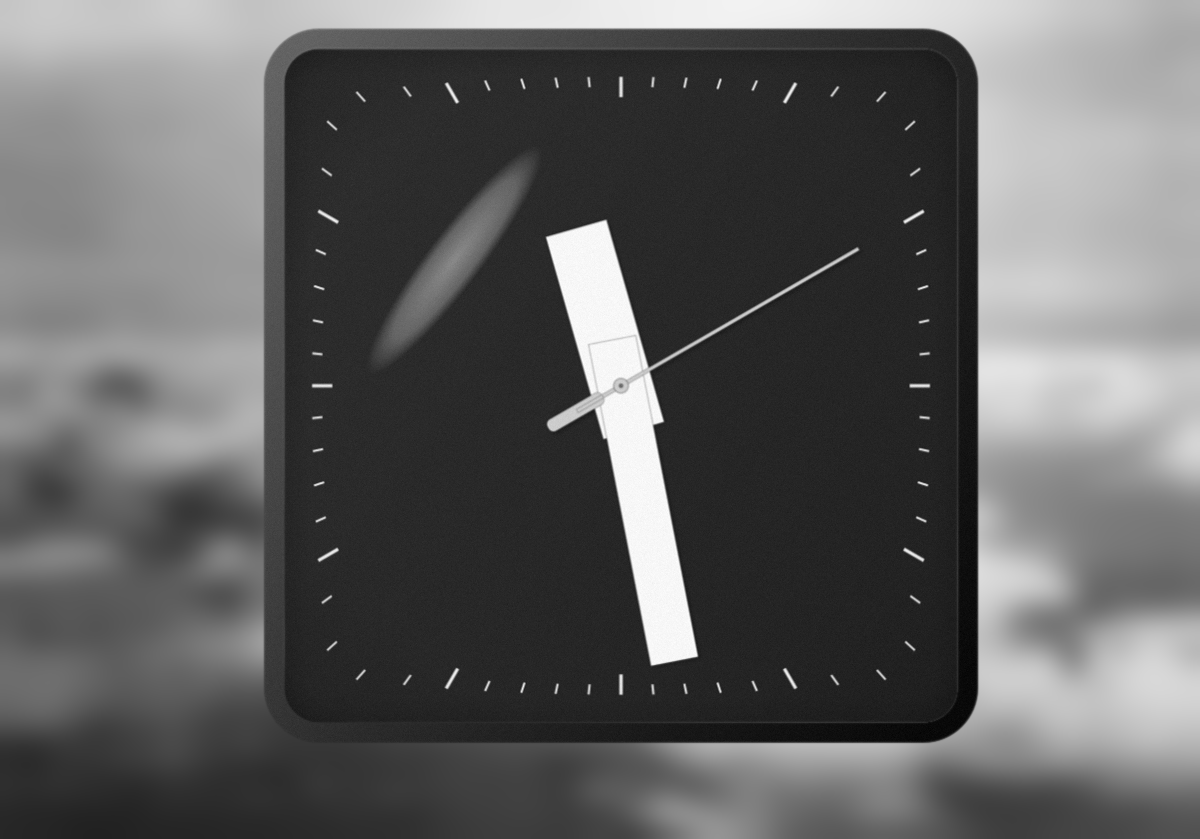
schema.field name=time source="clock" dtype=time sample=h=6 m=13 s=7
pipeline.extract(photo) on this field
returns h=11 m=28 s=10
